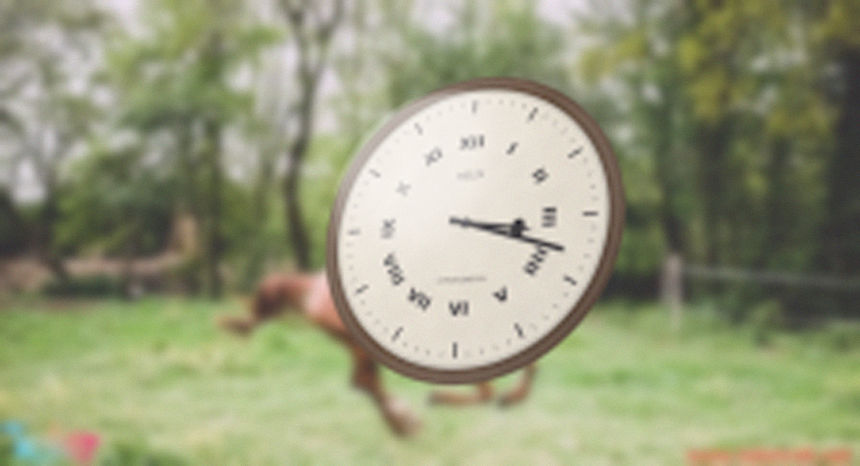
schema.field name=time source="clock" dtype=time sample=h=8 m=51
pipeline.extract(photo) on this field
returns h=3 m=18
